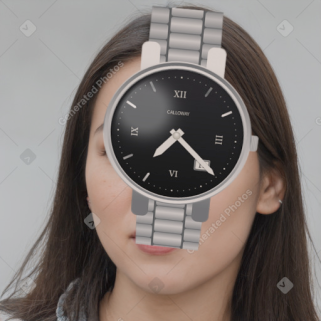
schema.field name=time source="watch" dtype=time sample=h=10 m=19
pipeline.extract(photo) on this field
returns h=7 m=22
